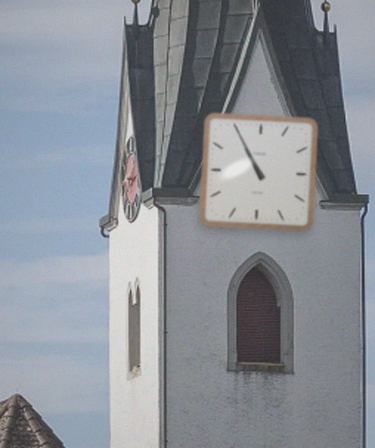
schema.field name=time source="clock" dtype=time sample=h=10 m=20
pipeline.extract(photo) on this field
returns h=10 m=55
